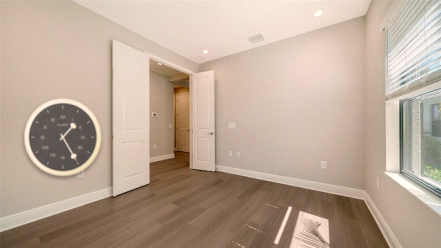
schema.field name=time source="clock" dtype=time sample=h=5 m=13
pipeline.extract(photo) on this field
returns h=1 m=25
